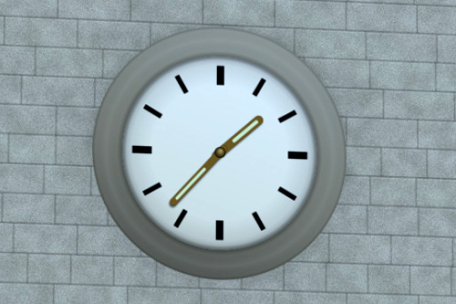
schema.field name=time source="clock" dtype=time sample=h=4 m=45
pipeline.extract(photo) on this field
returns h=1 m=37
